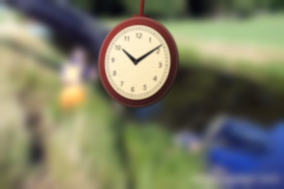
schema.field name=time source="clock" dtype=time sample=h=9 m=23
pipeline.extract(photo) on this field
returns h=10 m=9
